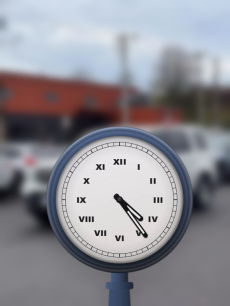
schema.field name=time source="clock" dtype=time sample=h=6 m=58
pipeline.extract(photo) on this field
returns h=4 m=24
